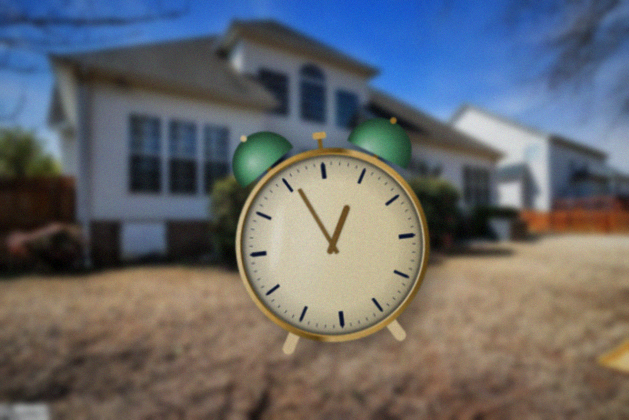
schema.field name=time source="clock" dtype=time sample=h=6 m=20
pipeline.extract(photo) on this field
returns h=12 m=56
